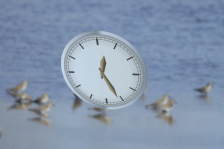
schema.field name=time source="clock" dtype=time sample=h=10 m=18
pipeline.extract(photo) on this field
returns h=12 m=26
